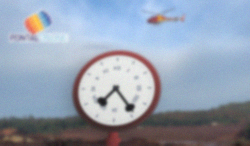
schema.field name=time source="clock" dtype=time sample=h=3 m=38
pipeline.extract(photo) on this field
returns h=7 m=24
